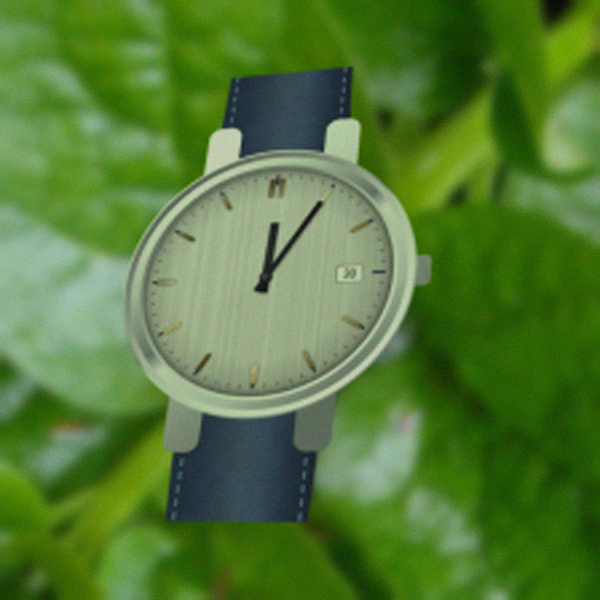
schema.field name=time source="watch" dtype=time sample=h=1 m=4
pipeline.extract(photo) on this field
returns h=12 m=5
